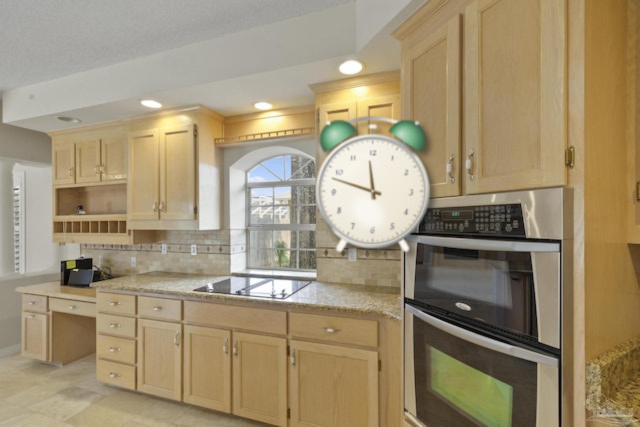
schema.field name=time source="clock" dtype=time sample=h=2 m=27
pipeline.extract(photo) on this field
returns h=11 m=48
